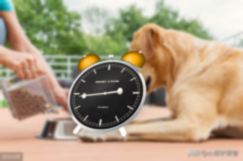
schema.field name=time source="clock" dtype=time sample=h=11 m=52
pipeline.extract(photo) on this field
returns h=2 m=44
